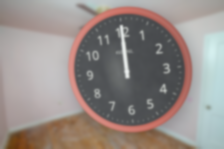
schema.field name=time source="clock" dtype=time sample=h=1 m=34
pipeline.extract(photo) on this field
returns h=12 m=0
